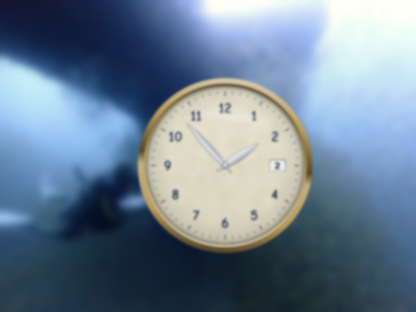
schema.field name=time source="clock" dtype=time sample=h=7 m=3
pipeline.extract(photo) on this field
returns h=1 m=53
